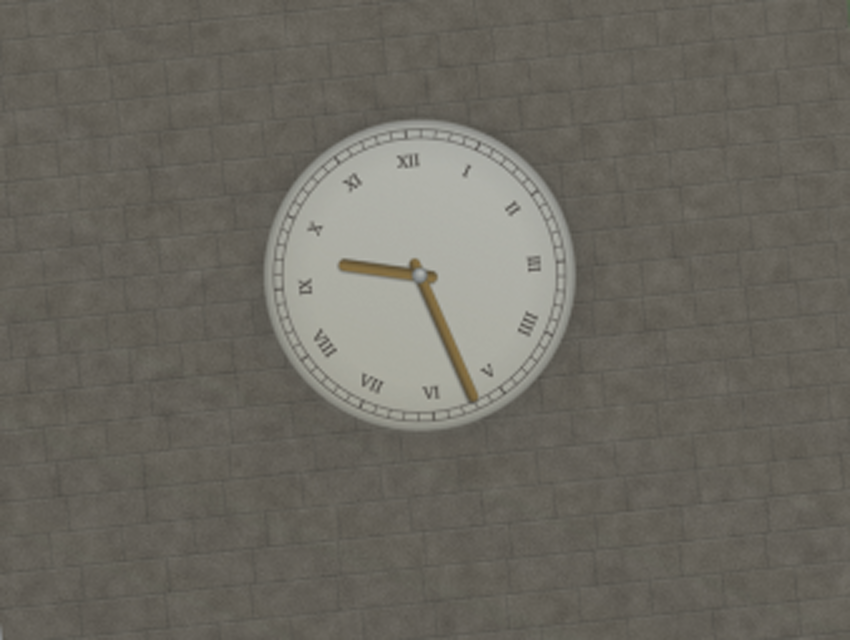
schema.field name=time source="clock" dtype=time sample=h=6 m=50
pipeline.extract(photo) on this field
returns h=9 m=27
